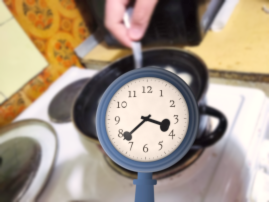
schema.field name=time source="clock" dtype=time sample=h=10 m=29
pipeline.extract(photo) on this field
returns h=3 m=38
